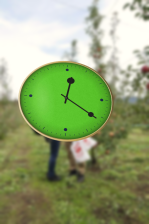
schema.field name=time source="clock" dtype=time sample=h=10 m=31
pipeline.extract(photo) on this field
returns h=12 m=21
